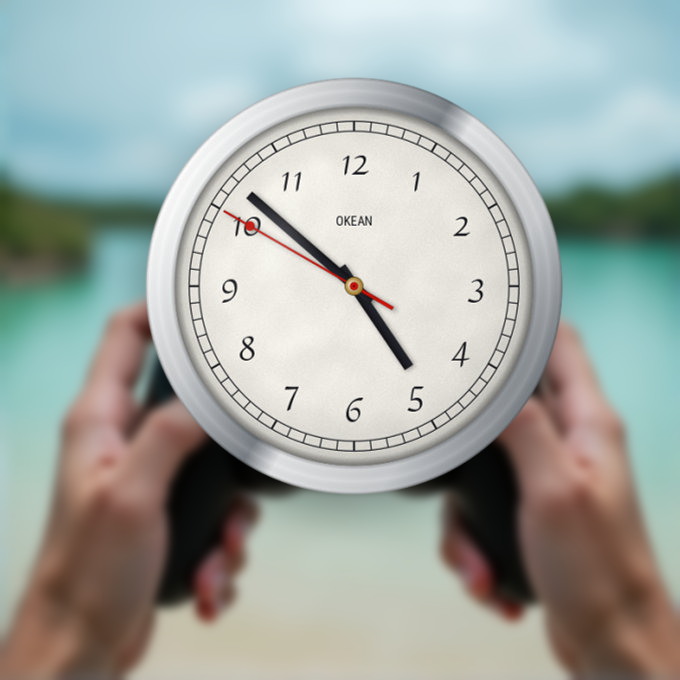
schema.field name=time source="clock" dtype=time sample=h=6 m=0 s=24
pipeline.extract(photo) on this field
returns h=4 m=51 s=50
